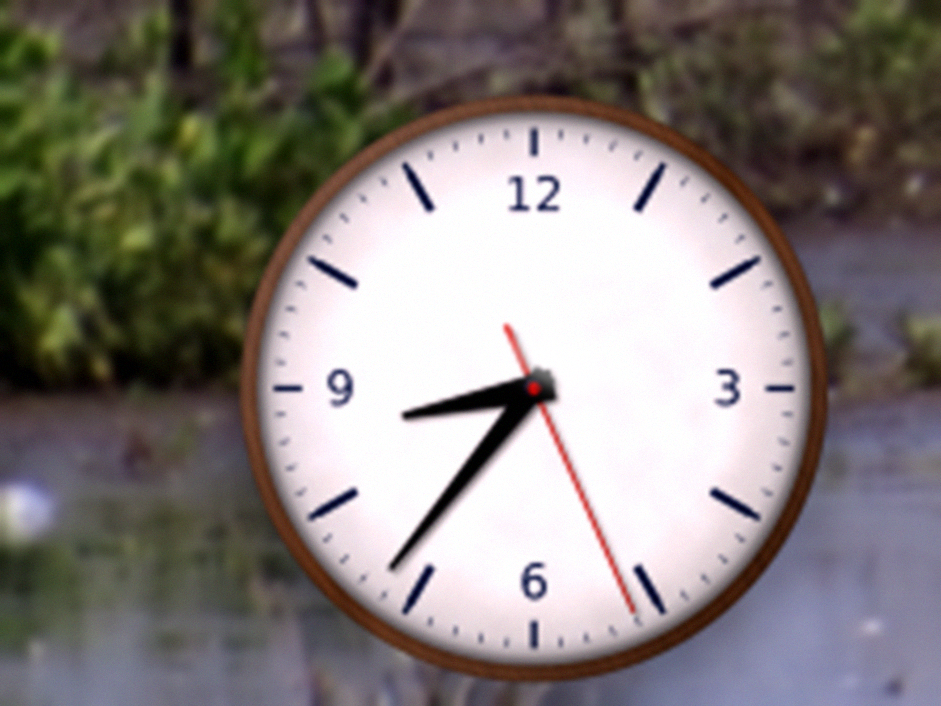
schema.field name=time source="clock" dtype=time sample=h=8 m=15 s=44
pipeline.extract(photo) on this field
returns h=8 m=36 s=26
